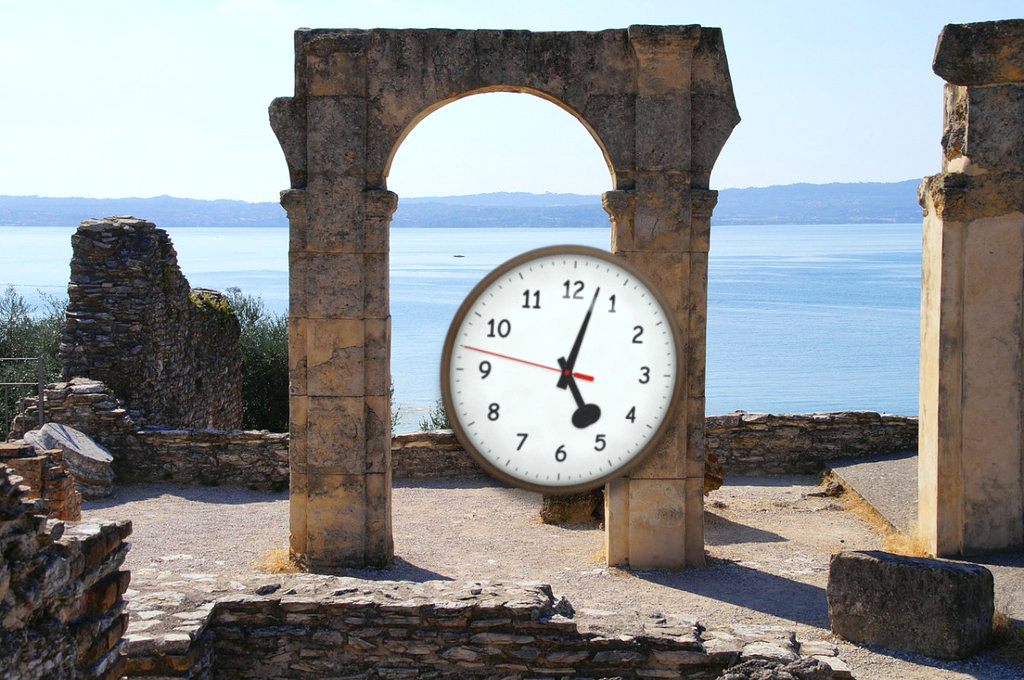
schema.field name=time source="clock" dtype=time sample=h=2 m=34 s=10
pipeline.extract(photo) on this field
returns h=5 m=2 s=47
